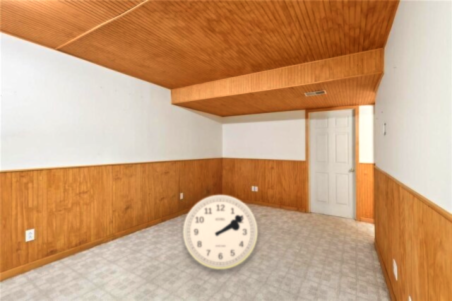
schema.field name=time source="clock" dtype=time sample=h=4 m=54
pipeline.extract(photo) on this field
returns h=2 m=9
